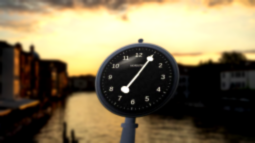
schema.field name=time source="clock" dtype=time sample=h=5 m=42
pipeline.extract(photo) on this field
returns h=7 m=5
